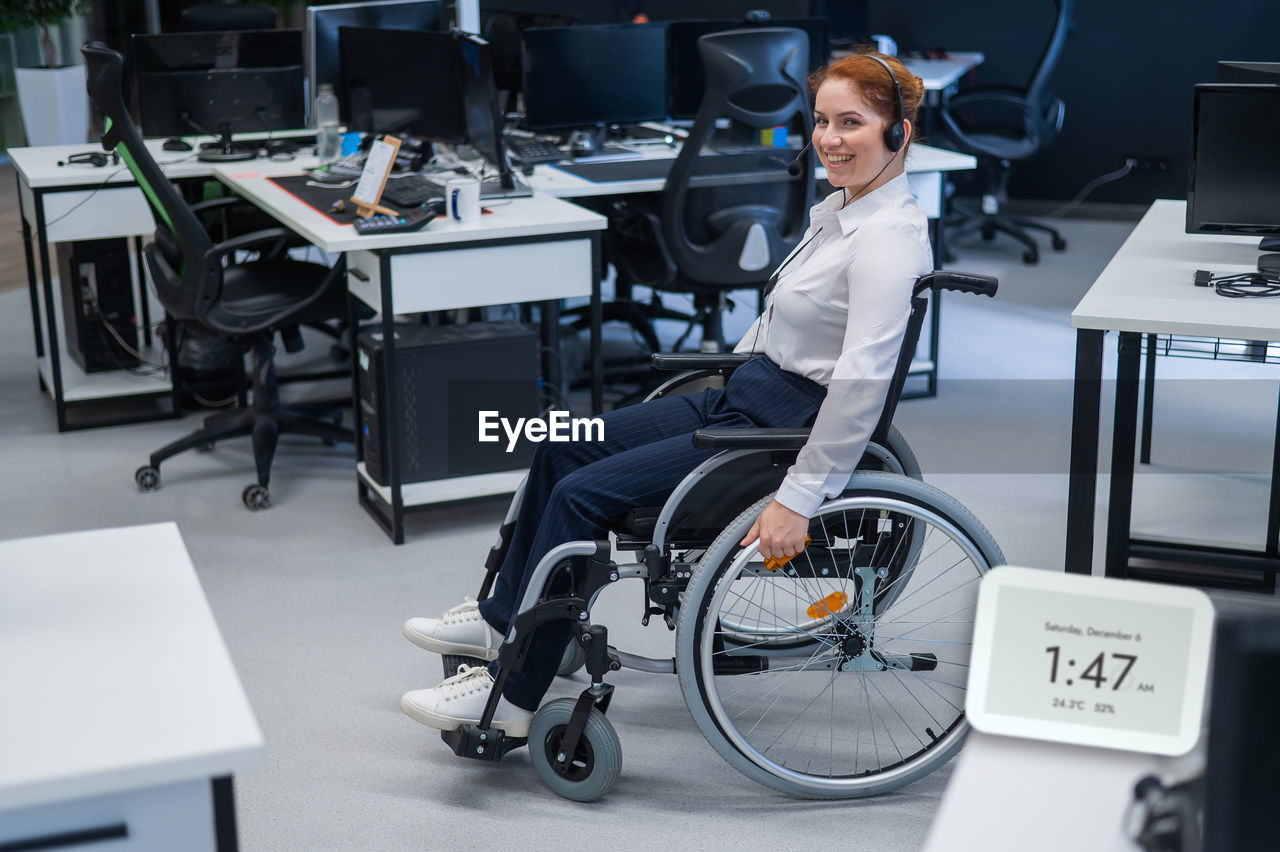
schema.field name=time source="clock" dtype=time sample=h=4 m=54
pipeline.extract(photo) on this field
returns h=1 m=47
